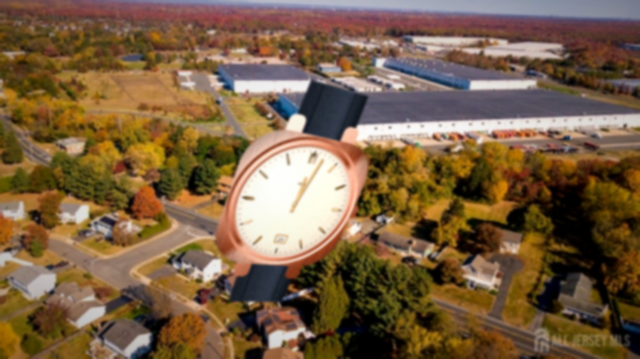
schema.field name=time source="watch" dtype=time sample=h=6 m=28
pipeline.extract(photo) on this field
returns h=12 m=2
